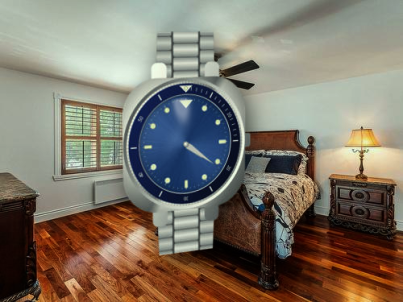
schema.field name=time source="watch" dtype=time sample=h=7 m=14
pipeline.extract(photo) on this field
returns h=4 m=21
